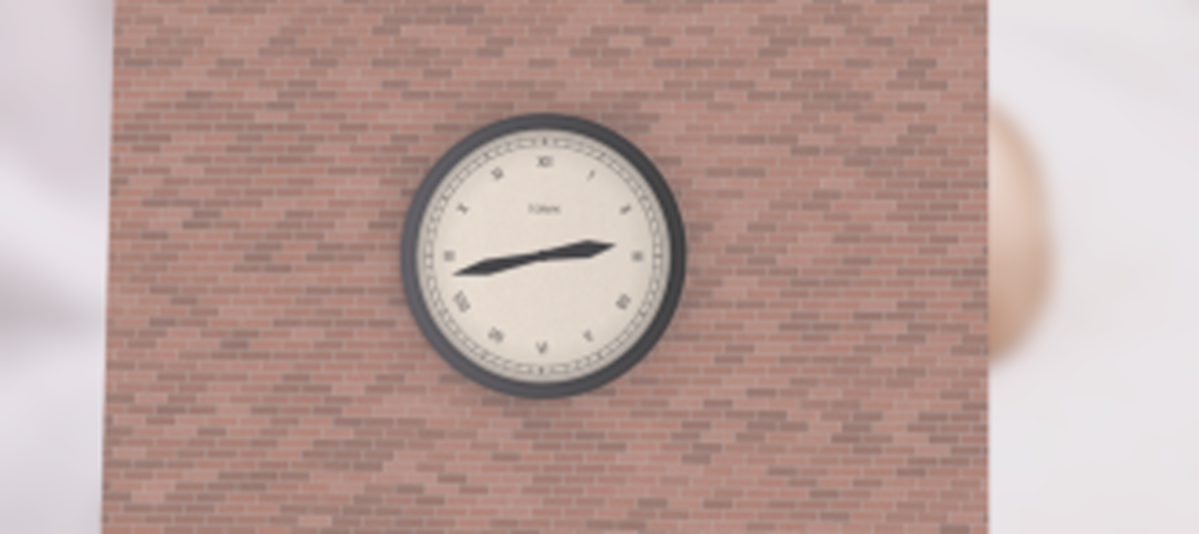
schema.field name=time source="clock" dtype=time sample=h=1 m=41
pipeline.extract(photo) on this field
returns h=2 m=43
